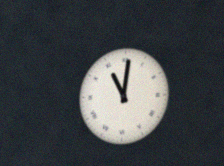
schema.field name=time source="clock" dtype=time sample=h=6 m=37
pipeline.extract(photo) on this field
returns h=11 m=1
